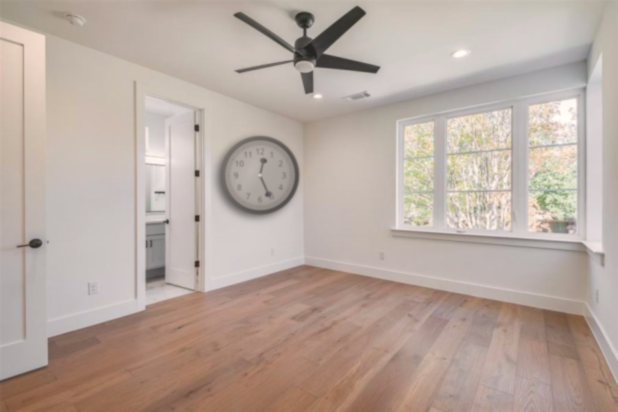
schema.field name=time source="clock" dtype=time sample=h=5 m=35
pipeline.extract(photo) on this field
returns h=12 m=26
